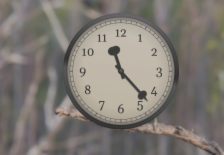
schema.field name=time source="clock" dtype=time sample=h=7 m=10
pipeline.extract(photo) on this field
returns h=11 m=23
